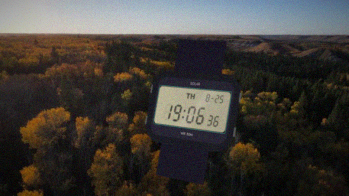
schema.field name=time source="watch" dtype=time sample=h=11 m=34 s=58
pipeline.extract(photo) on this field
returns h=19 m=6 s=36
